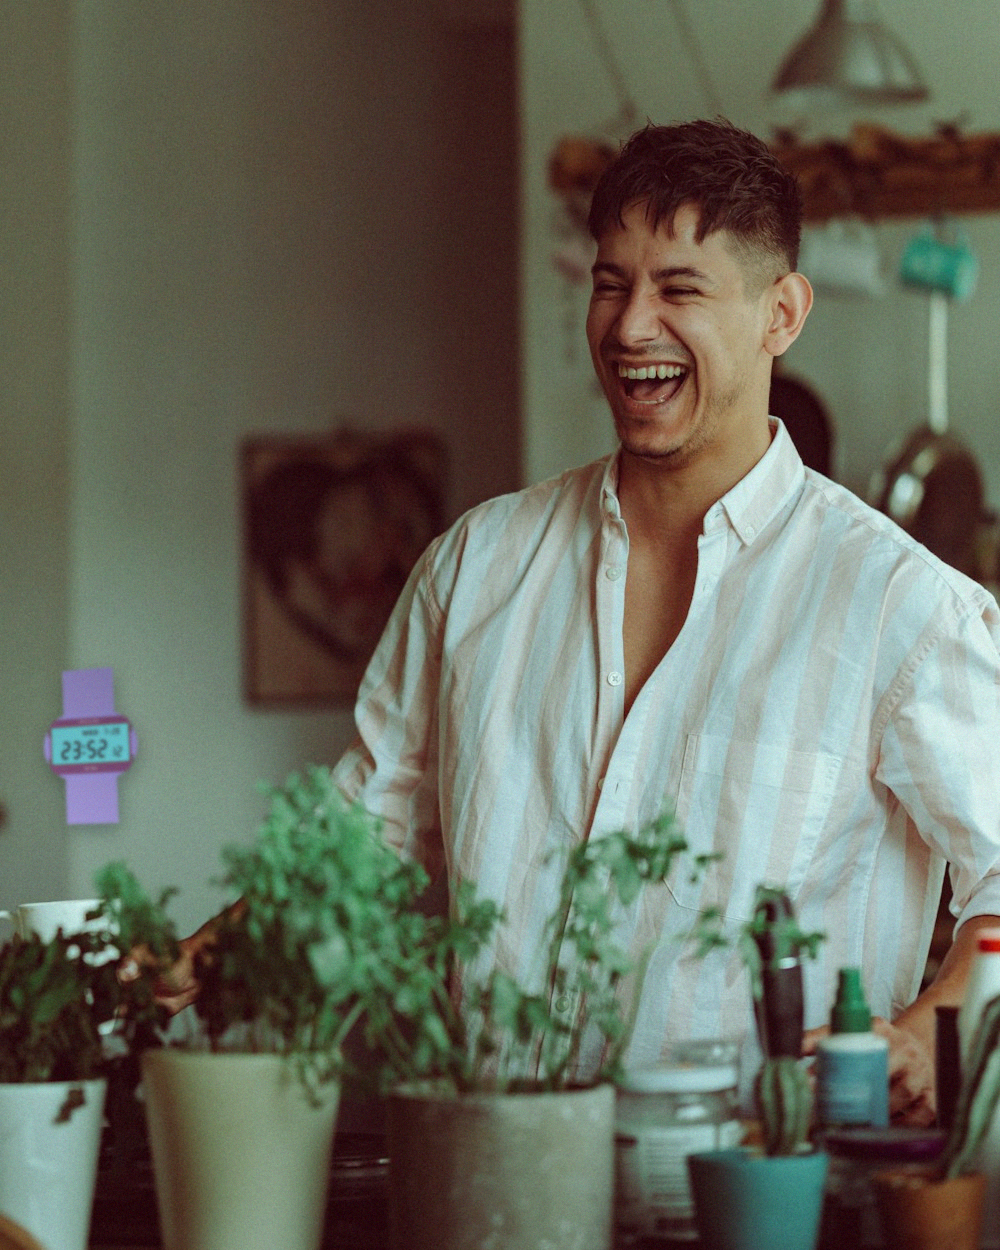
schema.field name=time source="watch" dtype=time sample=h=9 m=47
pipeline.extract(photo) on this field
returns h=23 m=52
